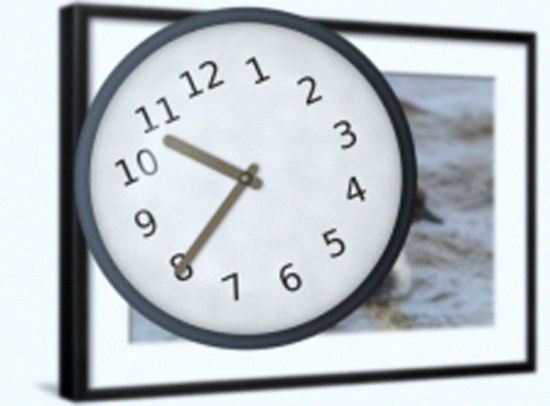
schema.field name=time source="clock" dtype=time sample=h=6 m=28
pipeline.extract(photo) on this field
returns h=10 m=40
